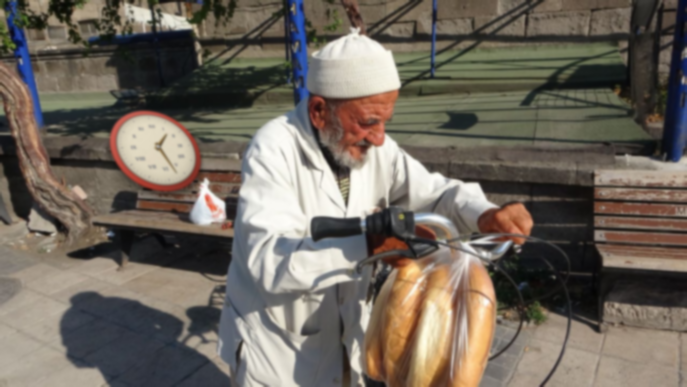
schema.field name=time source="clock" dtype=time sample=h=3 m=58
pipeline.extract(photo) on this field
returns h=1 m=27
